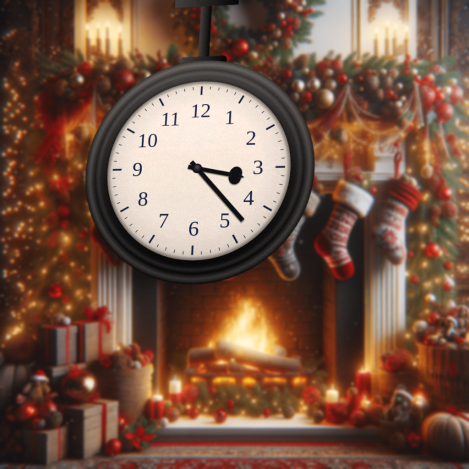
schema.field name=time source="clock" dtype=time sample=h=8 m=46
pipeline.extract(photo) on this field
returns h=3 m=23
